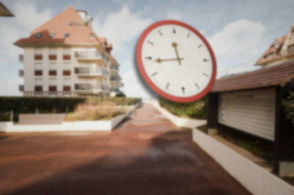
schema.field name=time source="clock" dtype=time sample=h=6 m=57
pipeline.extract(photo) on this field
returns h=11 m=44
